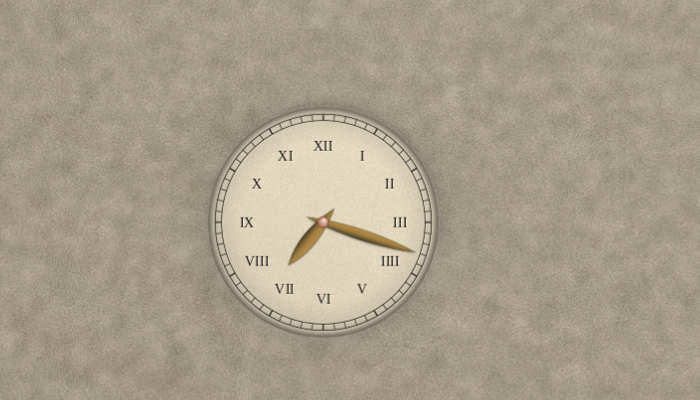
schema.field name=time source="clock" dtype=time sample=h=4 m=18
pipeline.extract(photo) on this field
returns h=7 m=18
